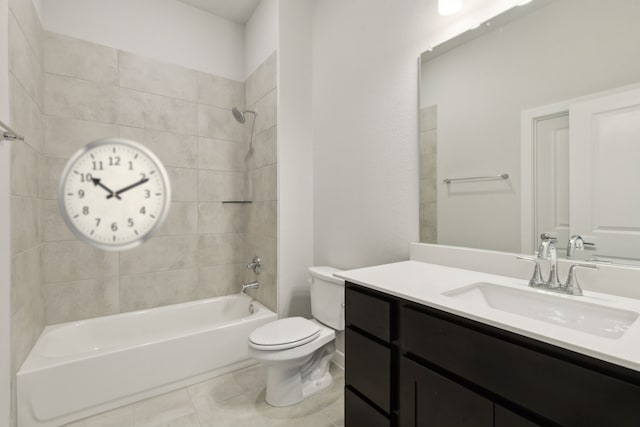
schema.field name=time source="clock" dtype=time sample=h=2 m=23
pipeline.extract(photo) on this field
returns h=10 m=11
